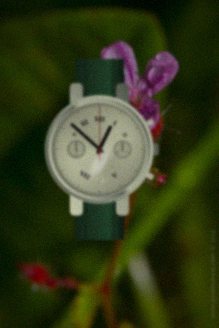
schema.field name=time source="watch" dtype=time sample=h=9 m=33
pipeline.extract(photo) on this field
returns h=12 m=52
